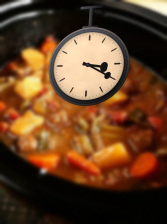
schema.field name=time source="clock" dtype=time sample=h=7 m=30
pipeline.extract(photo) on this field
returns h=3 m=20
